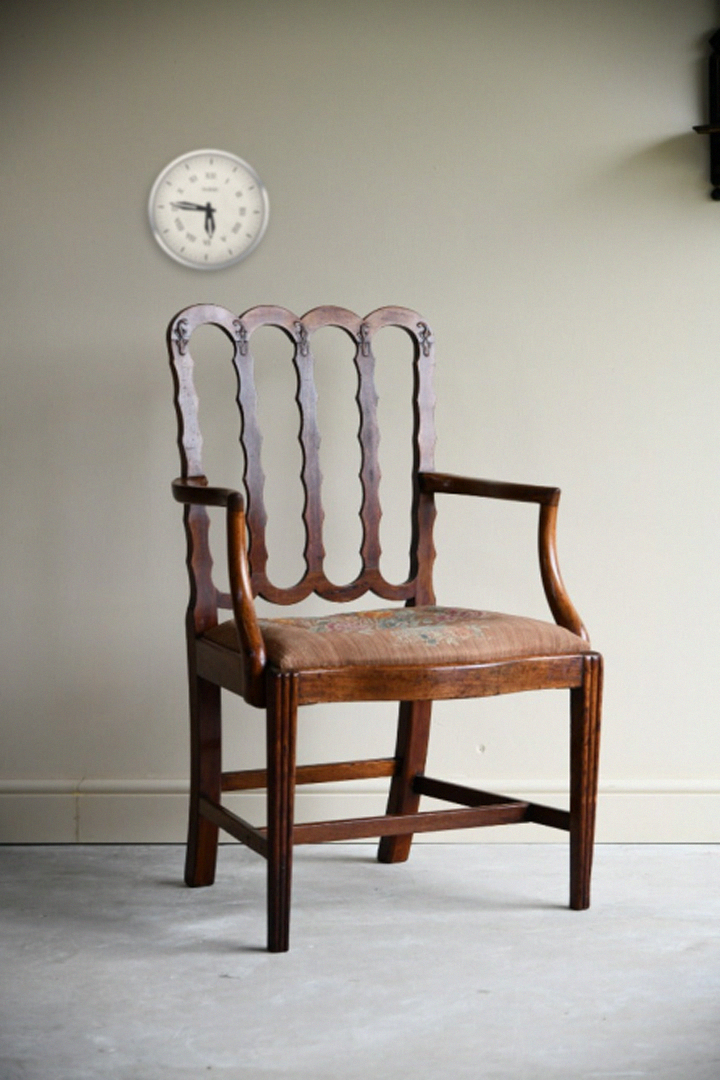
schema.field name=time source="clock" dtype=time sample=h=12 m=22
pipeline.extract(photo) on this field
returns h=5 m=46
